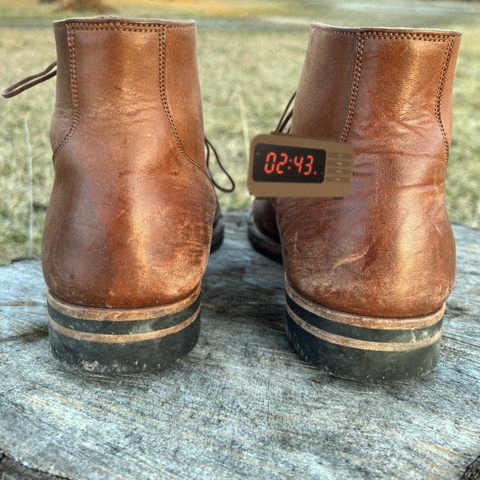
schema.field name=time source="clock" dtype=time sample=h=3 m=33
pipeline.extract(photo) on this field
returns h=2 m=43
